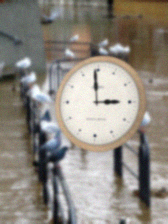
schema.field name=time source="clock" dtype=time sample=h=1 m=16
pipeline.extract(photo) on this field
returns h=2 m=59
